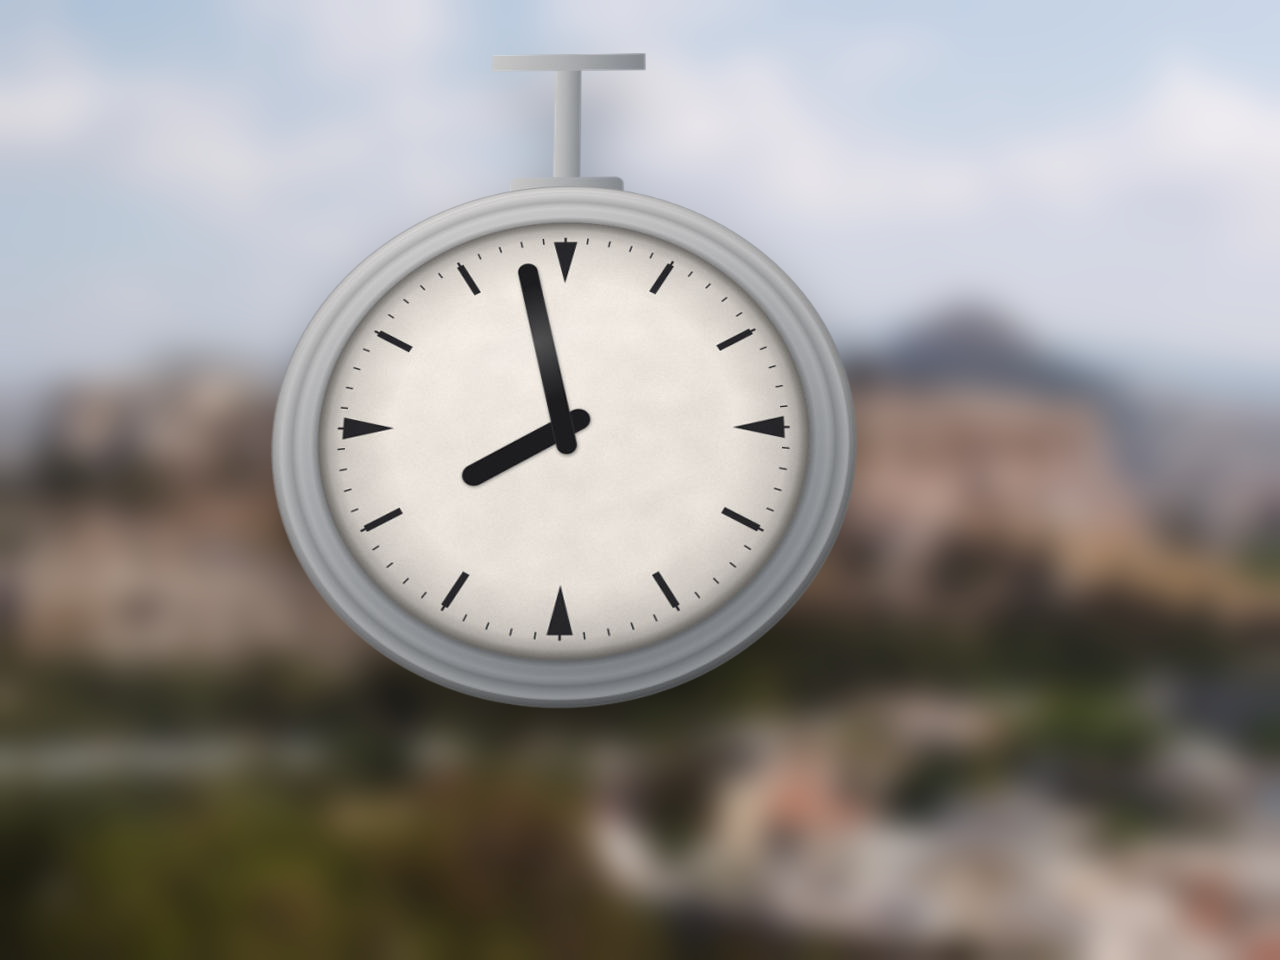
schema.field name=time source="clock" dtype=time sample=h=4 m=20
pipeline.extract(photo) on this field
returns h=7 m=58
